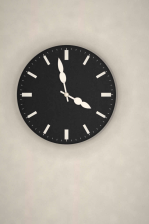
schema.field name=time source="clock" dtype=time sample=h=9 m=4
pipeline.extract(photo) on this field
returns h=3 m=58
